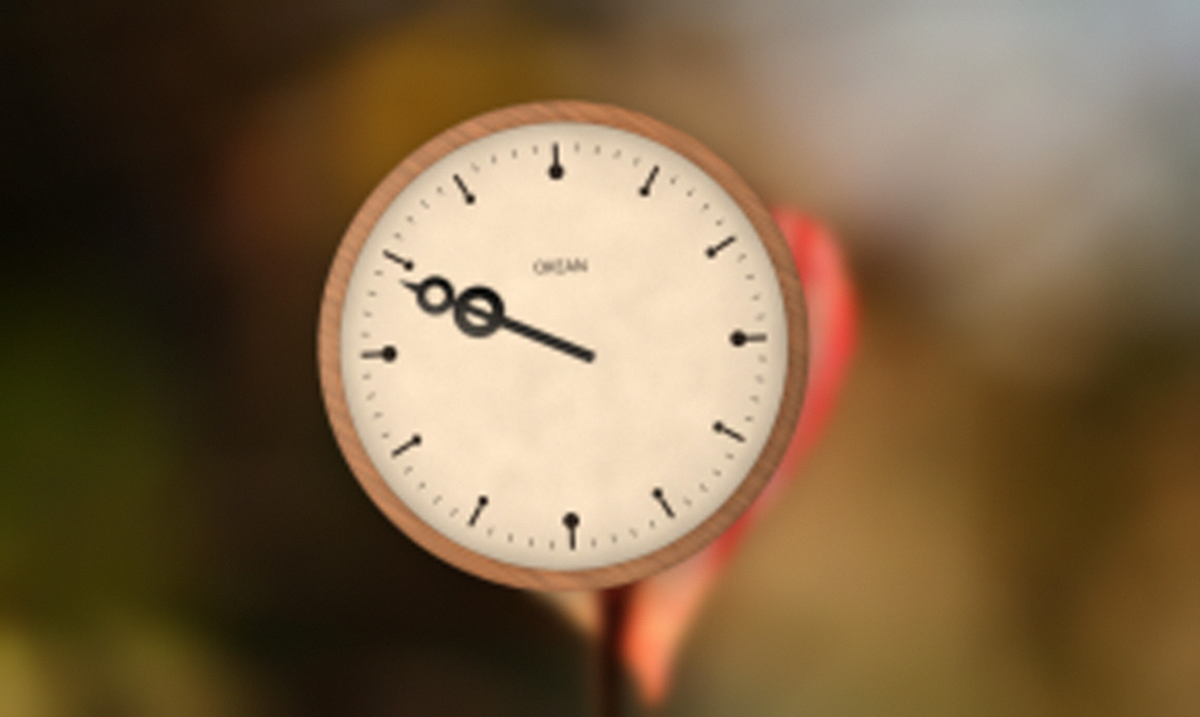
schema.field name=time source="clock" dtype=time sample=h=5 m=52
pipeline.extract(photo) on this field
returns h=9 m=49
